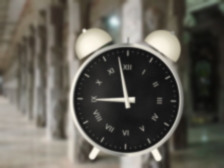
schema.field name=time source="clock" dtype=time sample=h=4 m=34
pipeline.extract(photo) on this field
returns h=8 m=58
